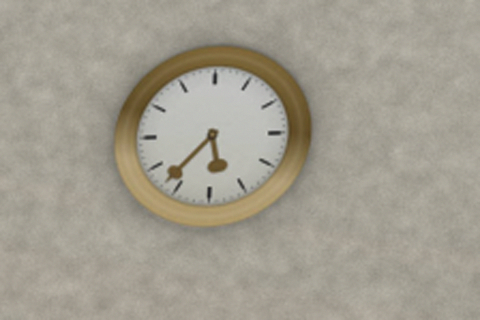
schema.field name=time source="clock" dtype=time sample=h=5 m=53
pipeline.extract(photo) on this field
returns h=5 m=37
